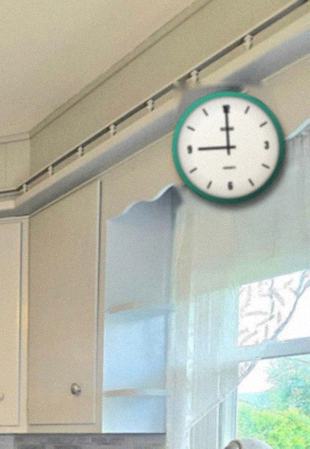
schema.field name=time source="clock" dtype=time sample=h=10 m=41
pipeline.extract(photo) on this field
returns h=9 m=0
